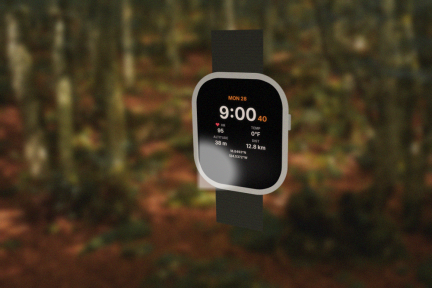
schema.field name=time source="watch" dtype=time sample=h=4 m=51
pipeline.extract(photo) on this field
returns h=9 m=0
